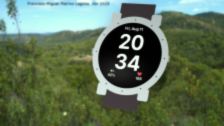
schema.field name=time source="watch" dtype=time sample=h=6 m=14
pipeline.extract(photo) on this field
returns h=20 m=34
